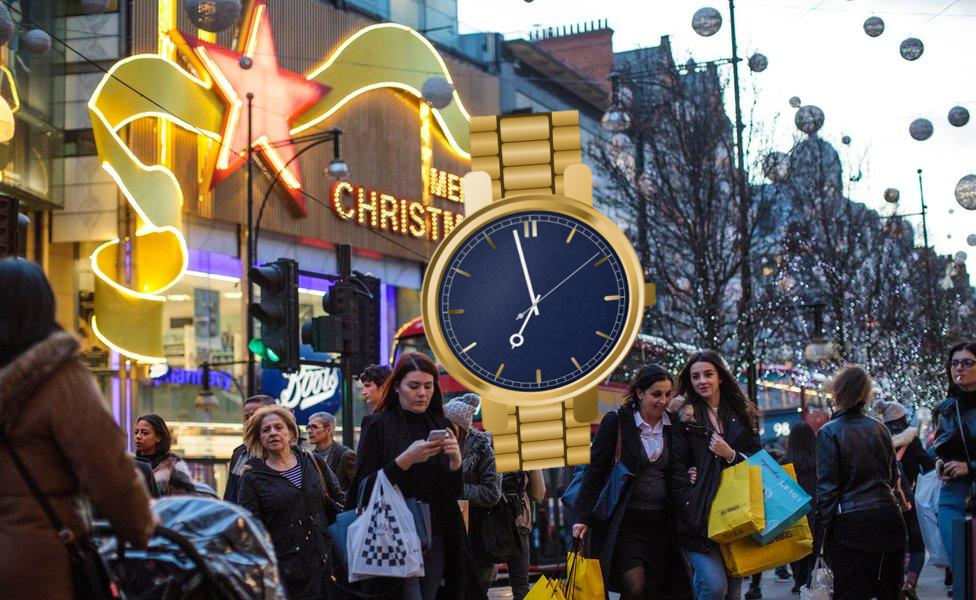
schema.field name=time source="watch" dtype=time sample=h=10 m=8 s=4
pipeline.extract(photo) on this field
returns h=6 m=58 s=9
